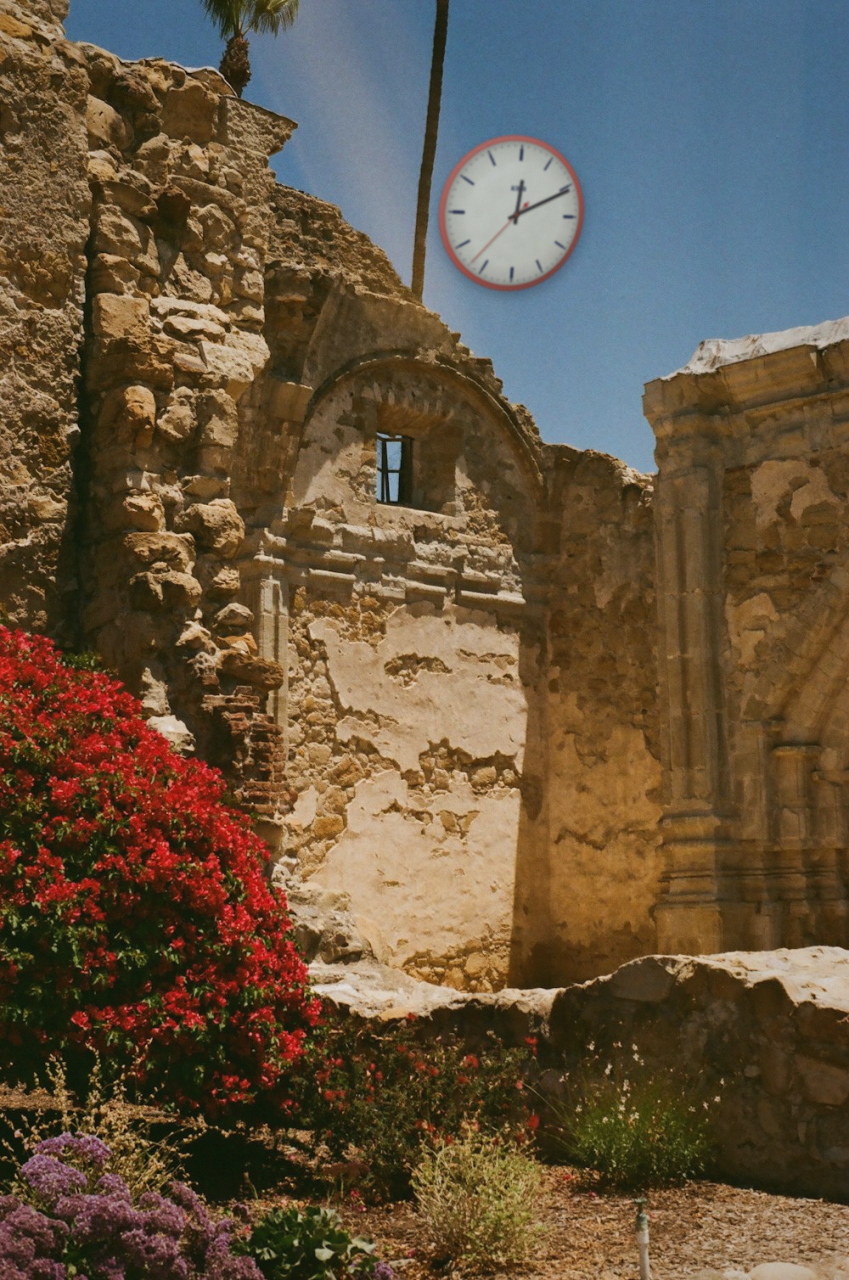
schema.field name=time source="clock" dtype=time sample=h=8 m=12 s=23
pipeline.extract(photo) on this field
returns h=12 m=10 s=37
